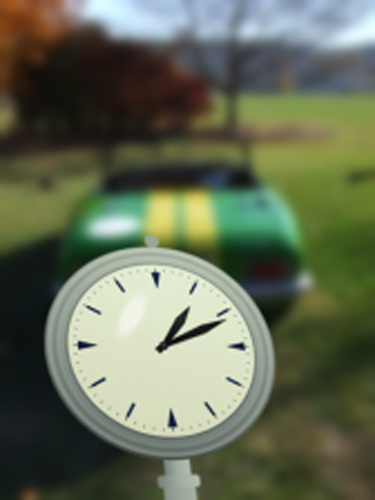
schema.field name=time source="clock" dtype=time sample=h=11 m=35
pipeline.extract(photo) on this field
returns h=1 m=11
